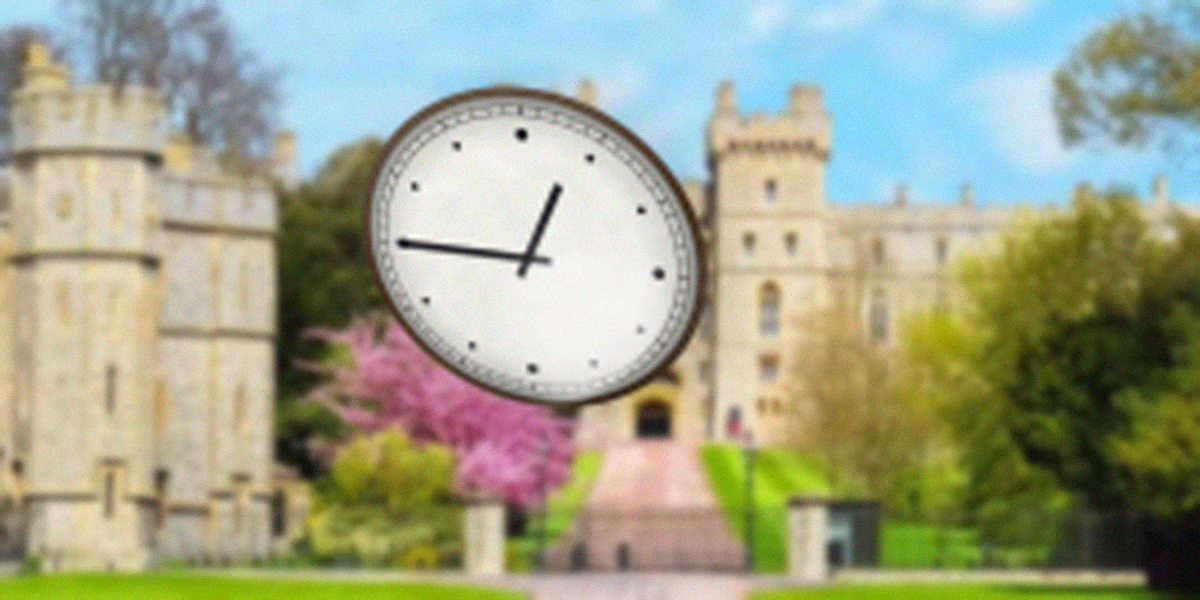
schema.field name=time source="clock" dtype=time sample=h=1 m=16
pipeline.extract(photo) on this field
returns h=12 m=45
